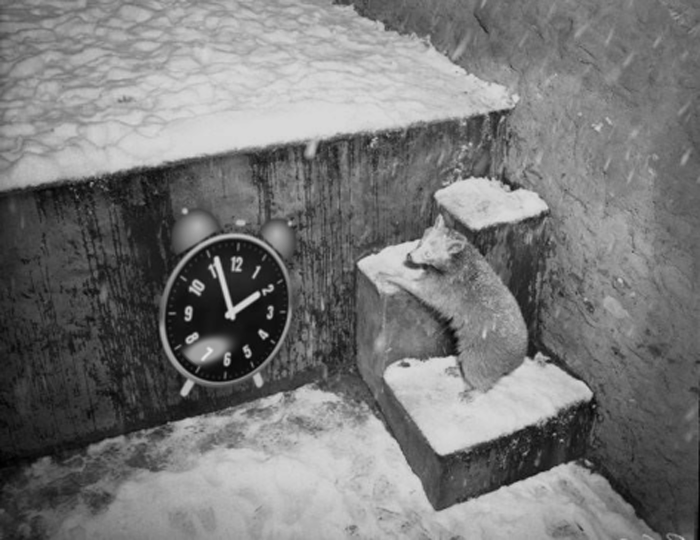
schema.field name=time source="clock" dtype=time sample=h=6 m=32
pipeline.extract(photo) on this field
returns h=1 m=56
